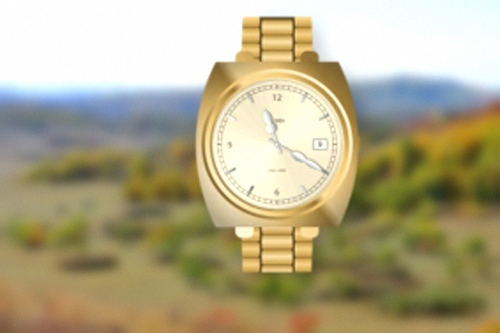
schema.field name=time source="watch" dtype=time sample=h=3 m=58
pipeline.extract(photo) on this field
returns h=11 m=20
